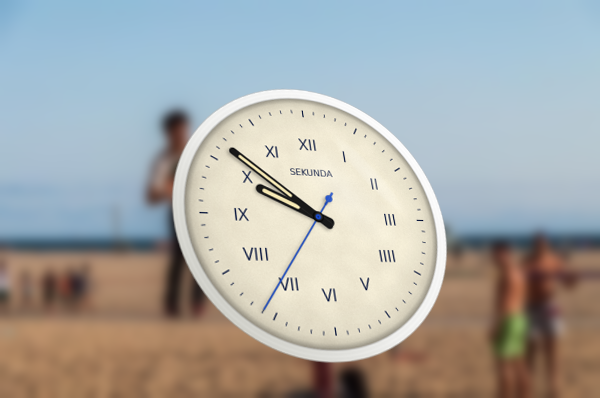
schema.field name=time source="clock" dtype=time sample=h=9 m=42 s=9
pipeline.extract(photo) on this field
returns h=9 m=51 s=36
